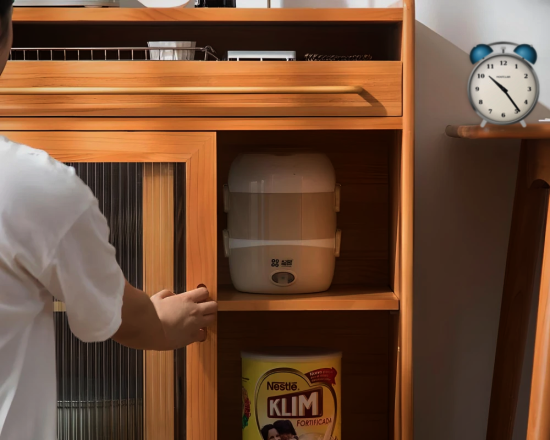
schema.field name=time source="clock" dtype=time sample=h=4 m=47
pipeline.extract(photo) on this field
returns h=10 m=24
